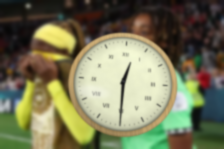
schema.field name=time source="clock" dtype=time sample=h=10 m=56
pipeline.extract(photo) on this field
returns h=12 m=30
